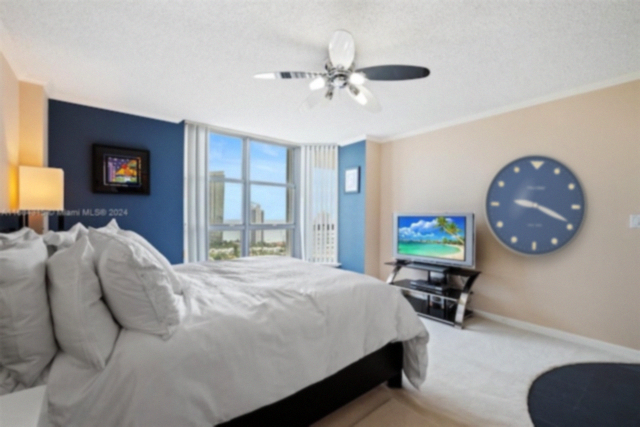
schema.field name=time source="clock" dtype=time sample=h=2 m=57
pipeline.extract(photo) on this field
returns h=9 m=19
